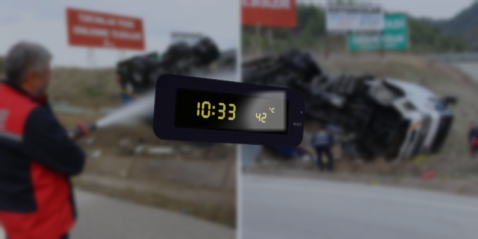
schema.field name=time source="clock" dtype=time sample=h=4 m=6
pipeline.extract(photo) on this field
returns h=10 m=33
